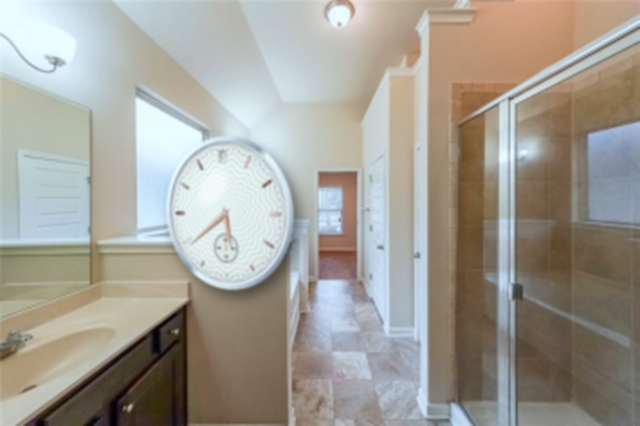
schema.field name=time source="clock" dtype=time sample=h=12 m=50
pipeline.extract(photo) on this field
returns h=5 m=39
